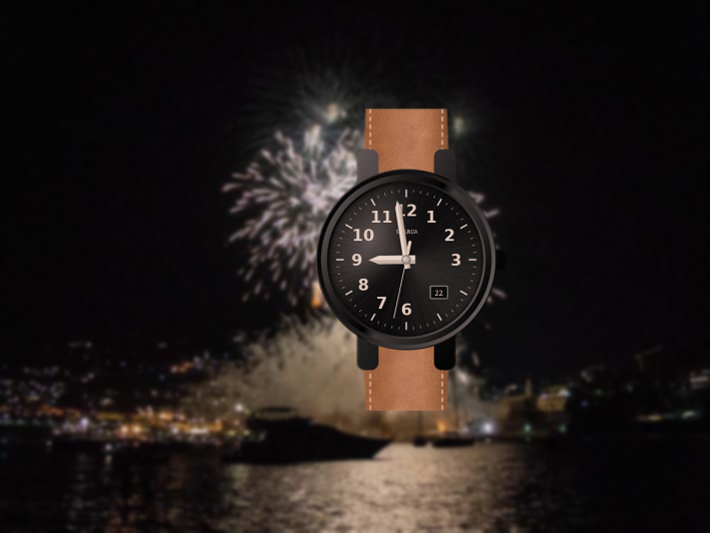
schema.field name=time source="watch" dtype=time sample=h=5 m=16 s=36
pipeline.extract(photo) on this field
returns h=8 m=58 s=32
